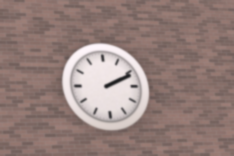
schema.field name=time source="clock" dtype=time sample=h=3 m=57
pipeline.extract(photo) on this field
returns h=2 m=11
